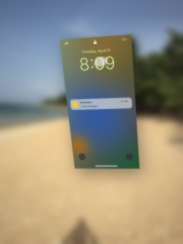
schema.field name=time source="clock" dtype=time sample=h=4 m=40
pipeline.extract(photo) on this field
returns h=8 m=9
